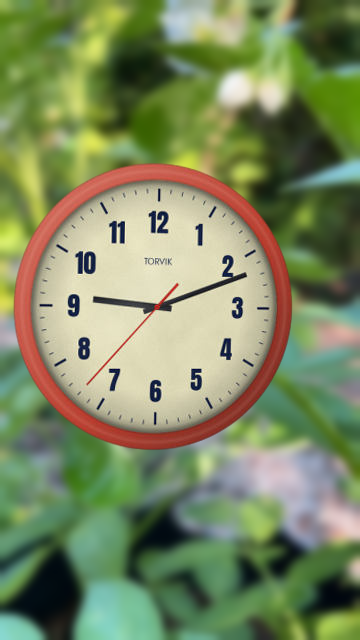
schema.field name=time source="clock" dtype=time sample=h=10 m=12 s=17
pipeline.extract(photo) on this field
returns h=9 m=11 s=37
